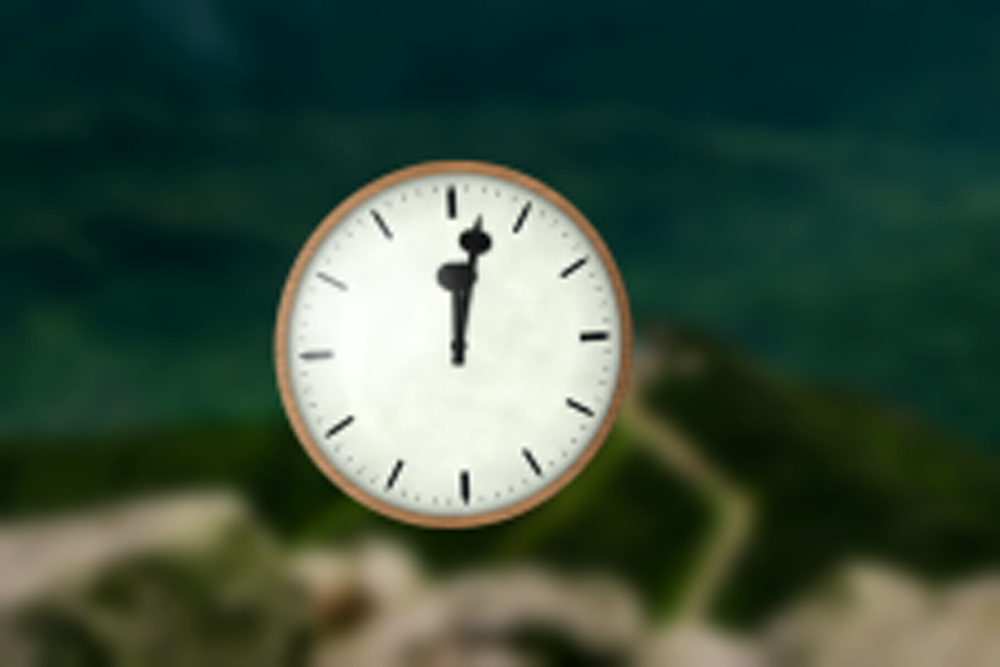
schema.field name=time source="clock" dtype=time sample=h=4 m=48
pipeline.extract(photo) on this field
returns h=12 m=2
